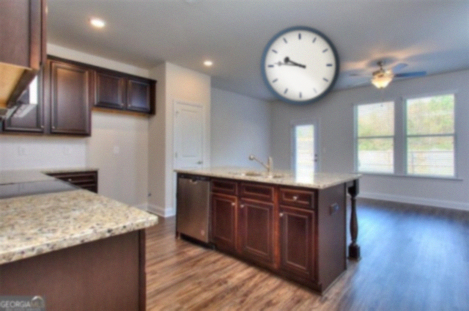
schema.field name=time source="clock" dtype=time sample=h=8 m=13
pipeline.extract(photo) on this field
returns h=9 m=46
